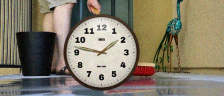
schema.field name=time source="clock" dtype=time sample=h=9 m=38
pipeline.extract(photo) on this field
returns h=1 m=47
